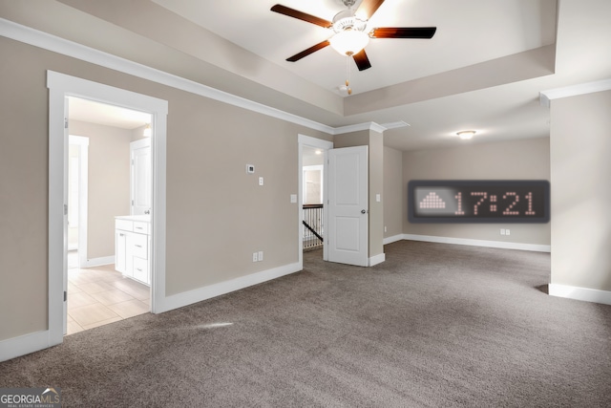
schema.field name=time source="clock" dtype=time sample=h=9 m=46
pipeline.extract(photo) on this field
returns h=17 m=21
